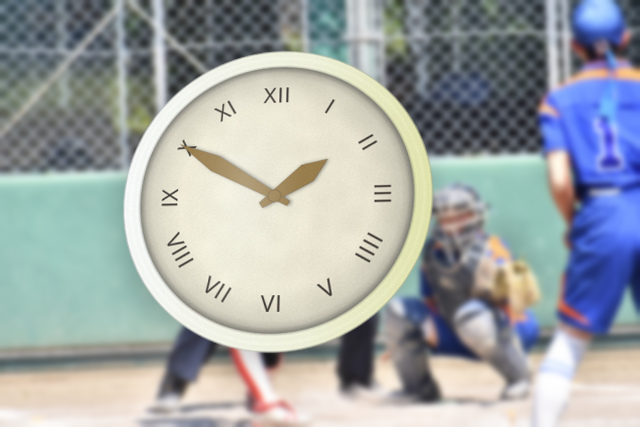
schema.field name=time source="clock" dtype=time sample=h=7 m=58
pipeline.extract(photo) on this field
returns h=1 m=50
